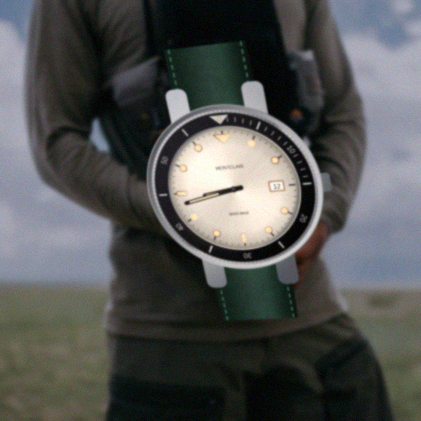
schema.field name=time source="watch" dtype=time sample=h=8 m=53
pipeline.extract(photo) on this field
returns h=8 m=43
